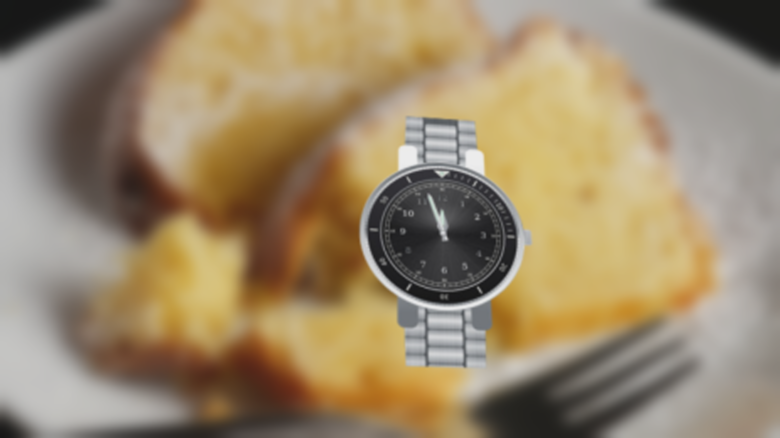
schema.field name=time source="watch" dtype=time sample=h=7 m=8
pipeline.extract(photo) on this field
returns h=11 m=57
